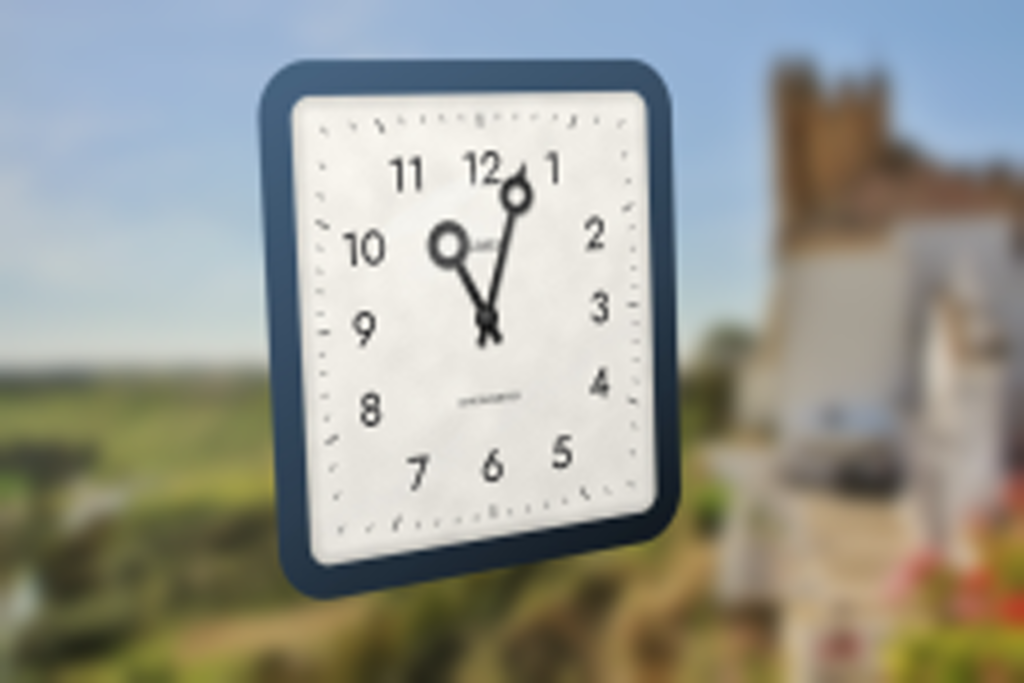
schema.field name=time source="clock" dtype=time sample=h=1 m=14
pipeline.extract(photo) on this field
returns h=11 m=3
